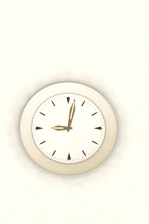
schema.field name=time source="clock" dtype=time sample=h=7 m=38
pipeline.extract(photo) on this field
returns h=9 m=2
